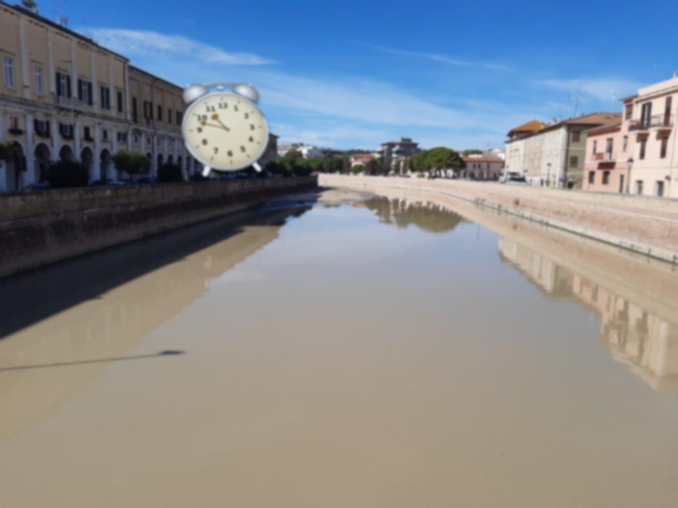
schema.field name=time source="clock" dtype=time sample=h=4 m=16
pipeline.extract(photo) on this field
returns h=10 m=48
